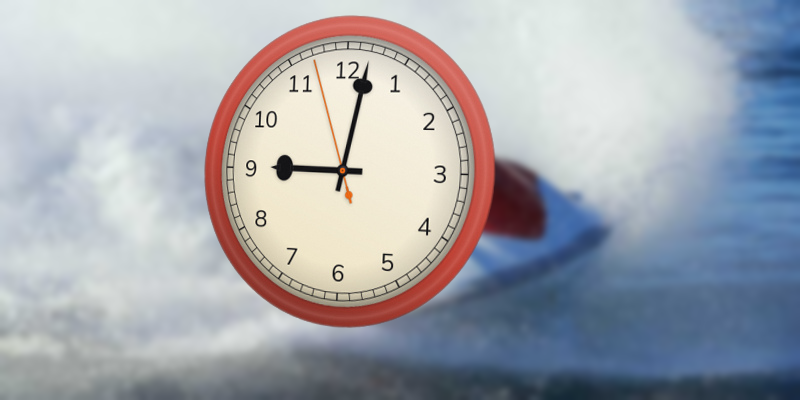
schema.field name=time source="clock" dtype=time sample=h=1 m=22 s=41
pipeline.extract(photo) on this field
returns h=9 m=1 s=57
